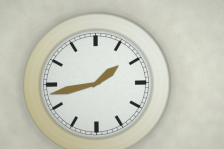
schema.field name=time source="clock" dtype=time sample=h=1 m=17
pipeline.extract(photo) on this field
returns h=1 m=43
